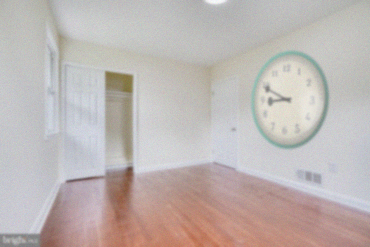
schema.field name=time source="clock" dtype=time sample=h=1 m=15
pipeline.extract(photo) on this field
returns h=8 m=49
